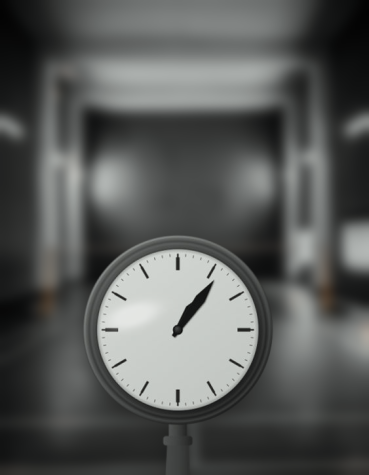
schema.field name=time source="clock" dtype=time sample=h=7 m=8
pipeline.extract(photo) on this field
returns h=1 m=6
